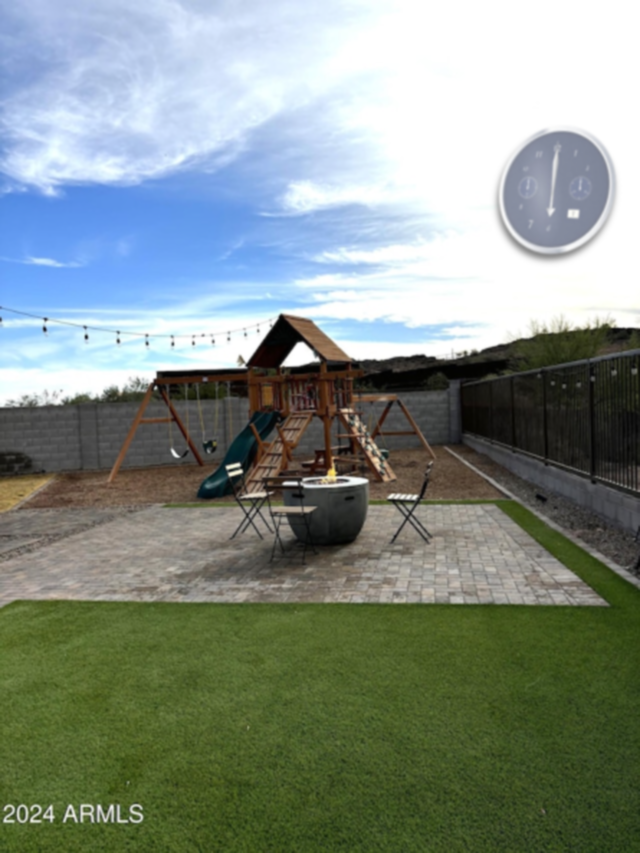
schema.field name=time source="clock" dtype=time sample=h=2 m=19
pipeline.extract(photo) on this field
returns h=6 m=0
